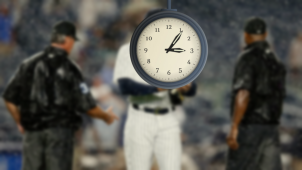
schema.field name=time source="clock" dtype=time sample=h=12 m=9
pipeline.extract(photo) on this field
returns h=3 m=6
